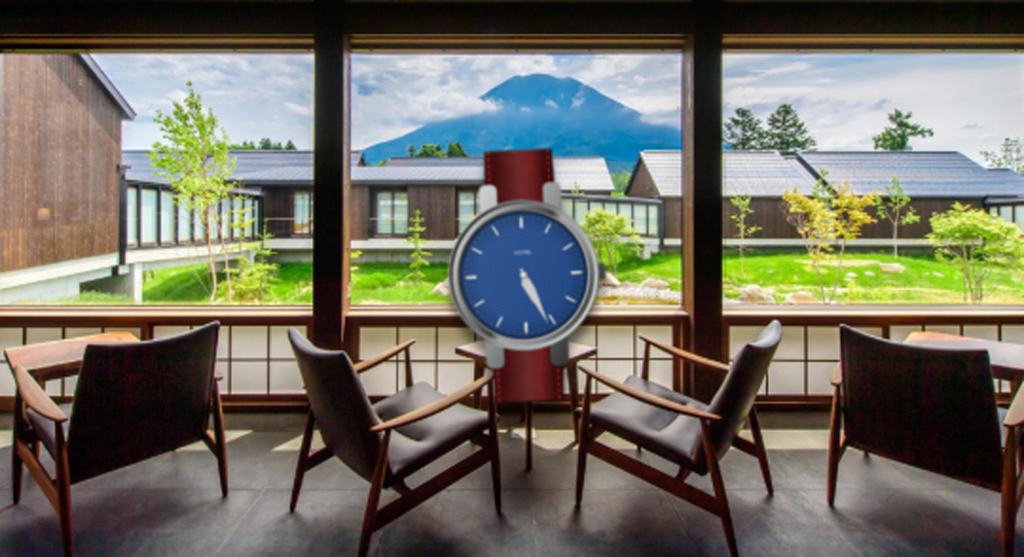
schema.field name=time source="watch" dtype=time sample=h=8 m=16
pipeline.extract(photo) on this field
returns h=5 m=26
